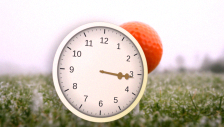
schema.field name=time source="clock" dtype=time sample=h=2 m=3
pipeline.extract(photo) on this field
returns h=3 m=16
